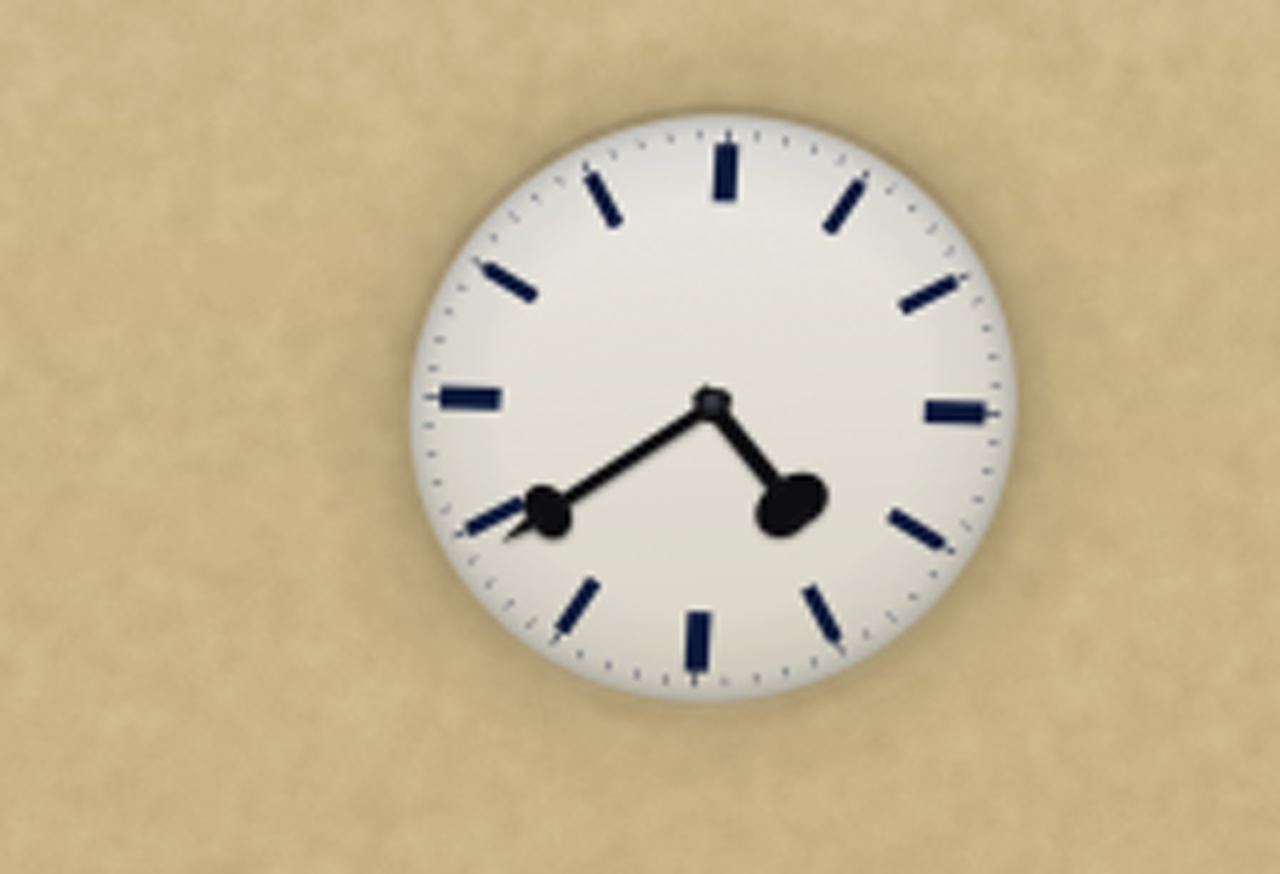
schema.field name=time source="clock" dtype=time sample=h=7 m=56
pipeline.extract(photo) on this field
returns h=4 m=39
